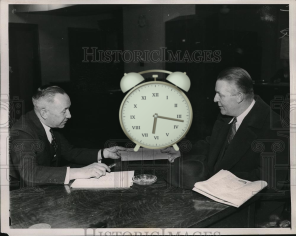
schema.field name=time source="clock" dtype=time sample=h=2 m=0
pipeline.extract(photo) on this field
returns h=6 m=17
